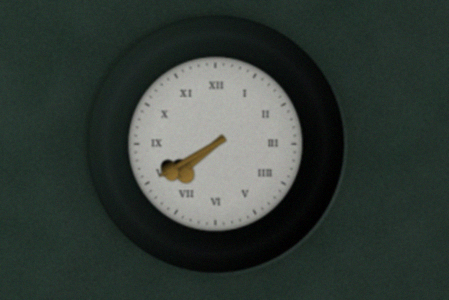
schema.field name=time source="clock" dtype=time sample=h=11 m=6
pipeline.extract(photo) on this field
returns h=7 m=40
